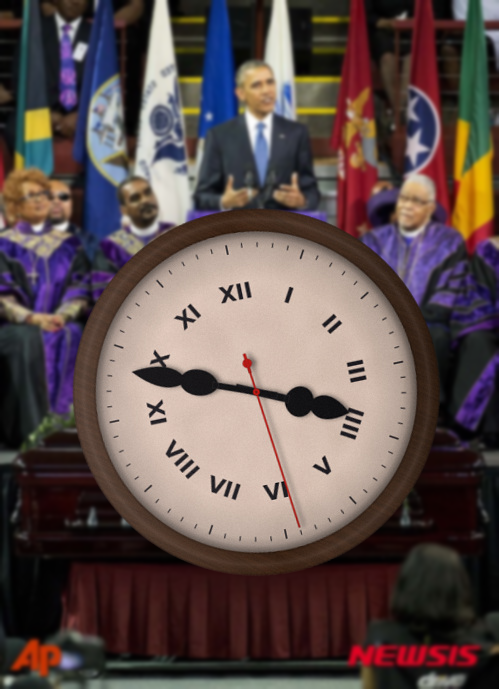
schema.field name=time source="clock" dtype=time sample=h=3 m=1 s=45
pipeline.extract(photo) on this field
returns h=3 m=48 s=29
